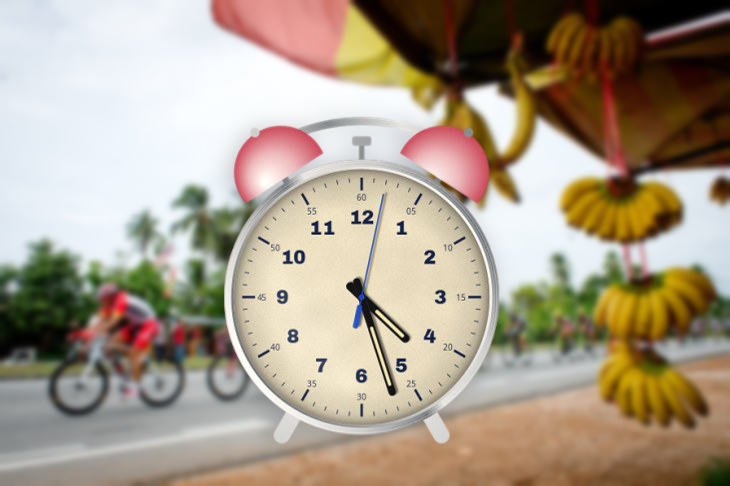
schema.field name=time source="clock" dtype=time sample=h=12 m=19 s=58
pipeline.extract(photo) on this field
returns h=4 m=27 s=2
